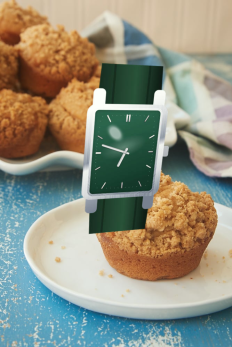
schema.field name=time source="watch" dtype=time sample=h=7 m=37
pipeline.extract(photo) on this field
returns h=6 m=48
